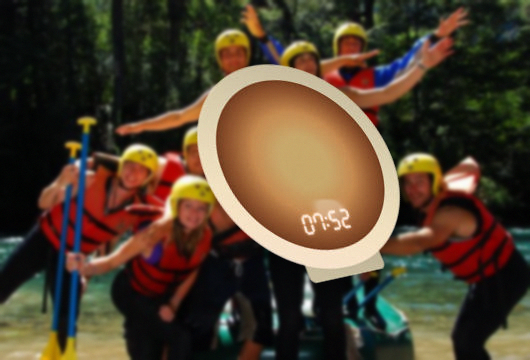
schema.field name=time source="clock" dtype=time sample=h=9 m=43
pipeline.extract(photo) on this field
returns h=7 m=52
